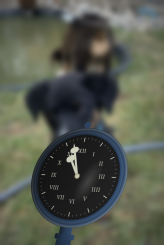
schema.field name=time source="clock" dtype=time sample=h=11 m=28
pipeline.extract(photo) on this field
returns h=10 m=57
